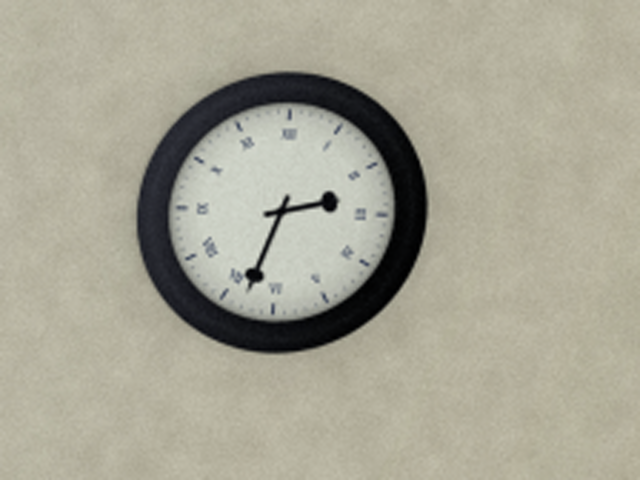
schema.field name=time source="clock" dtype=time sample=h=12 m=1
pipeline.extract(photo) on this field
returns h=2 m=33
